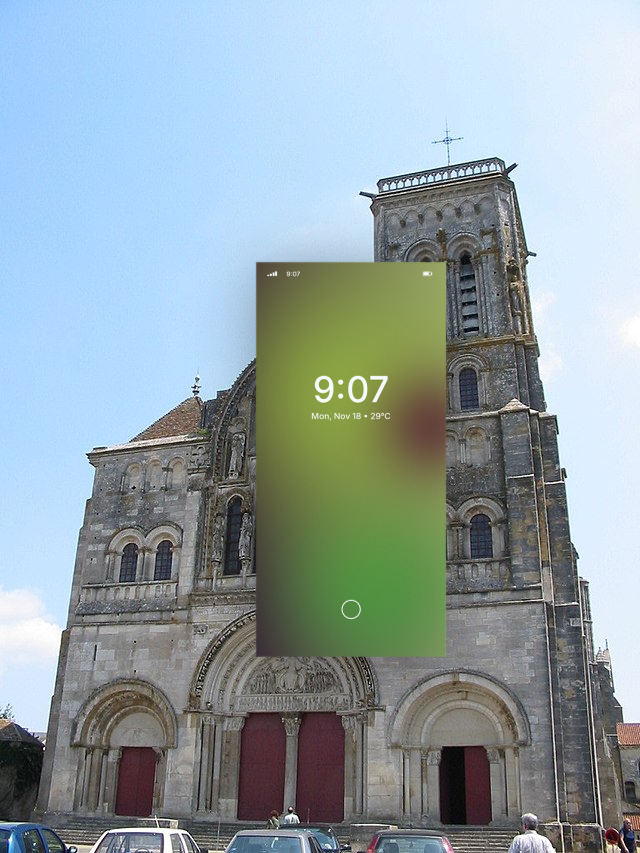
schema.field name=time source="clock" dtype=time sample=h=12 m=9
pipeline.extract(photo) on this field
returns h=9 m=7
